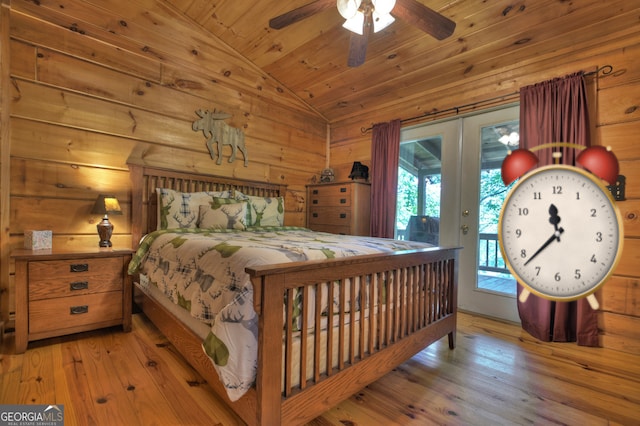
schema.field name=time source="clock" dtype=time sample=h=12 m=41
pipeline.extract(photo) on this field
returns h=11 m=38
